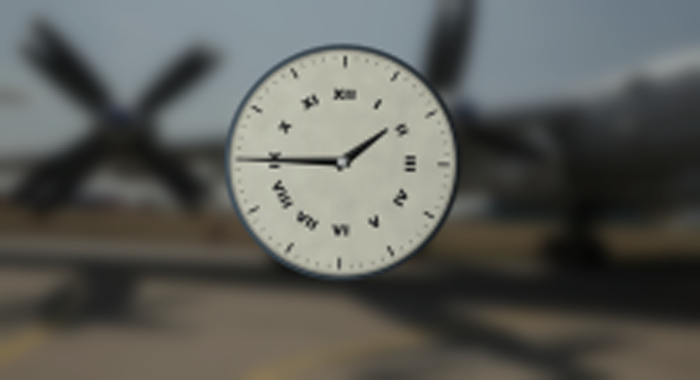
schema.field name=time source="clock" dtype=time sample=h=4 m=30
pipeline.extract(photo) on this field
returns h=1 m=45
